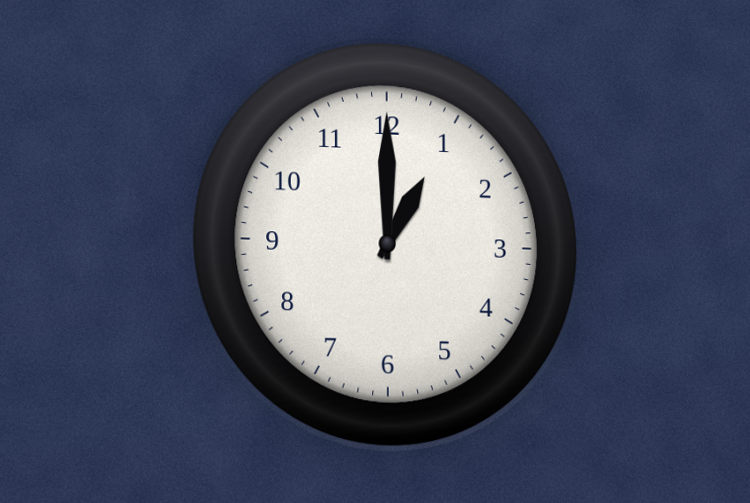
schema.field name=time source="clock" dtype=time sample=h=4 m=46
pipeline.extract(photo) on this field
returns h=1 m=0
